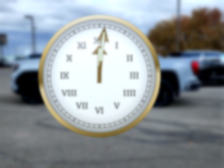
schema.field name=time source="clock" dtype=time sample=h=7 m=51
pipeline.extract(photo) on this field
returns h=12 m=1
